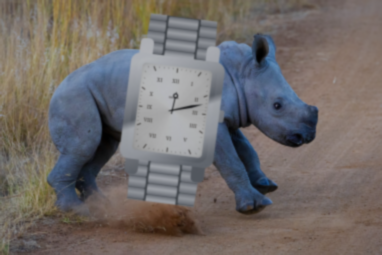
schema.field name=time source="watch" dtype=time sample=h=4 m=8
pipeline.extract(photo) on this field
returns h=12 m=12
